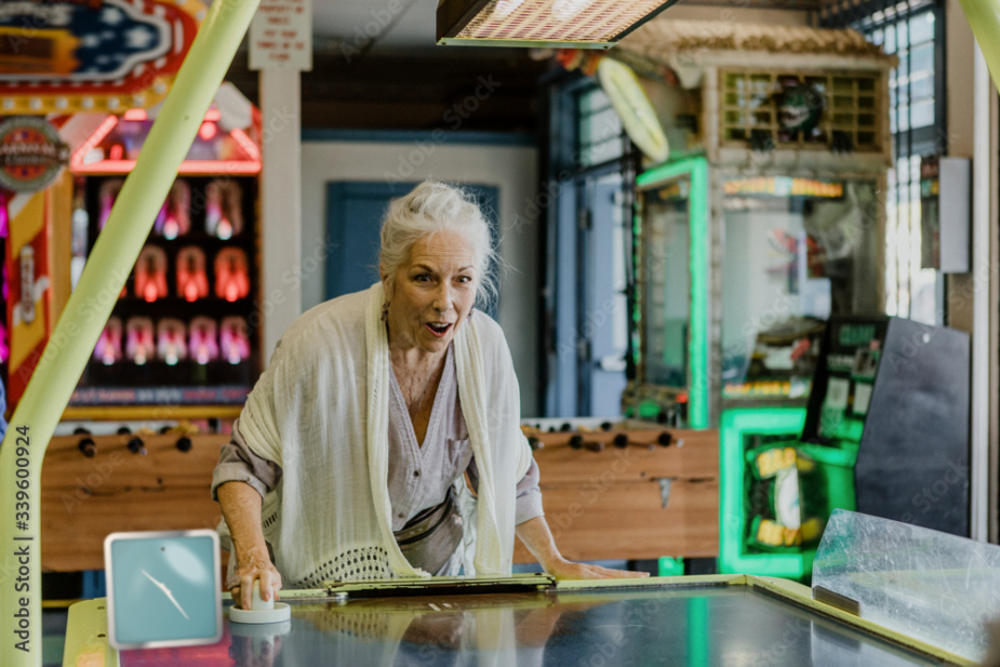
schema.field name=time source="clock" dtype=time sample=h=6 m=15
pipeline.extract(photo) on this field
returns h=10 m=24
